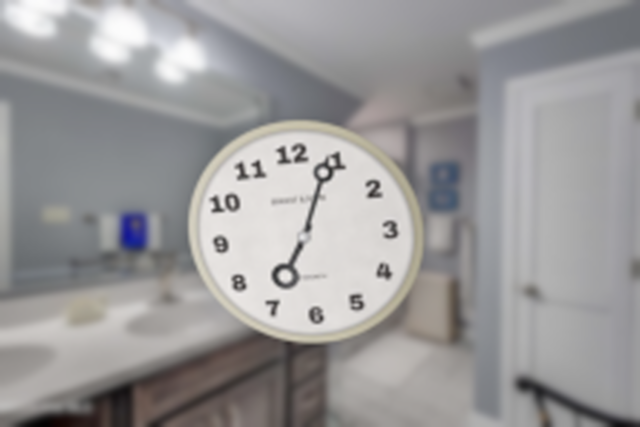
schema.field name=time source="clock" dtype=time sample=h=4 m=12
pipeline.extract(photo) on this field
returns h=7 m=4
